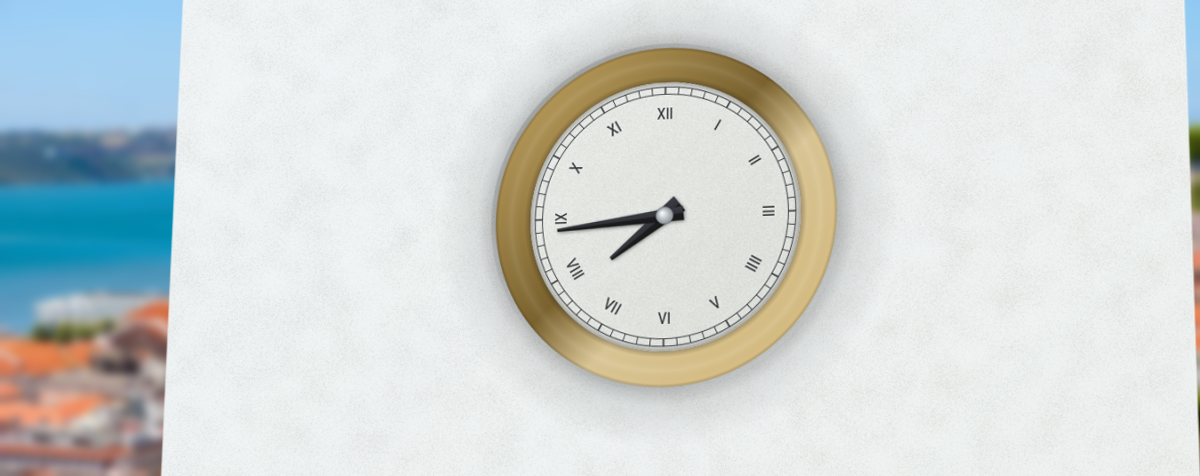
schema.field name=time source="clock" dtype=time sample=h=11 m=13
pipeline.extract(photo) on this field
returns h=7 m=44
